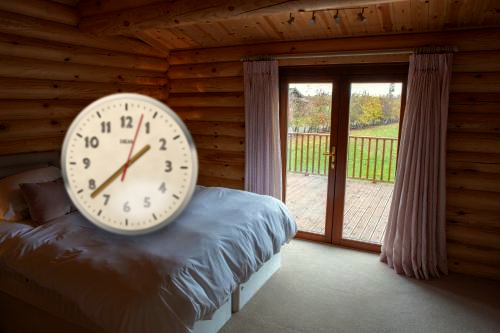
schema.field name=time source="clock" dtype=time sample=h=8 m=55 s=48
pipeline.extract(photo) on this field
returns h=1 m=38 s=3
